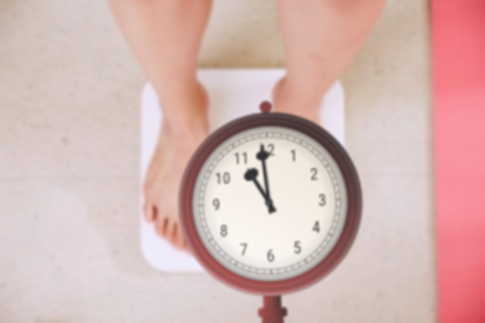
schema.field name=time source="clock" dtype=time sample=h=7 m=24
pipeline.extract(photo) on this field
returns h=10 m=59
